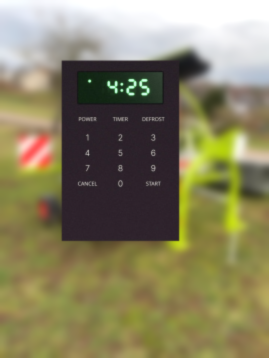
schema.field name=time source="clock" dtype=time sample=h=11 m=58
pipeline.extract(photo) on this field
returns h=4 m=25
